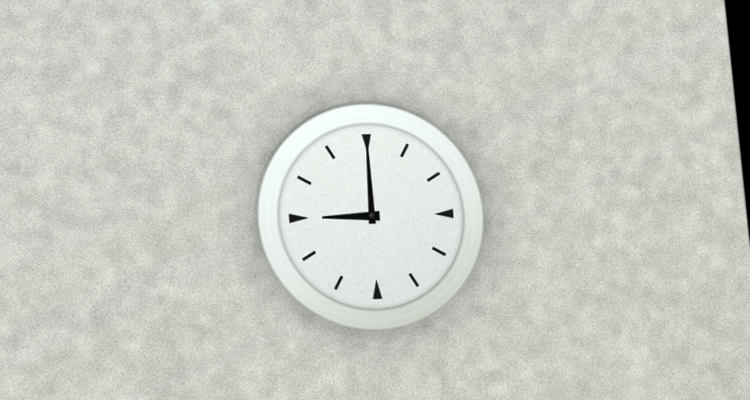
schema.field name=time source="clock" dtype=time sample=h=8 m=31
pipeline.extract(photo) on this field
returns h=9 m=0
